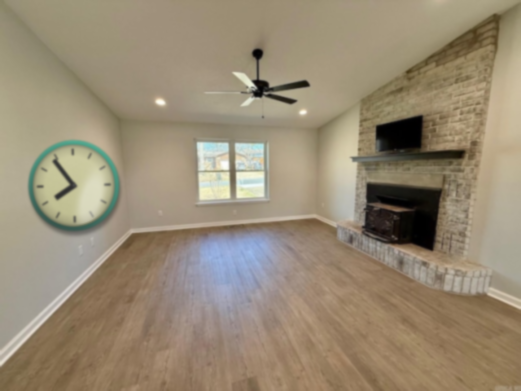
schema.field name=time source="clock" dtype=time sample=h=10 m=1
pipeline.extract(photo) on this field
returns h=7 m=54
